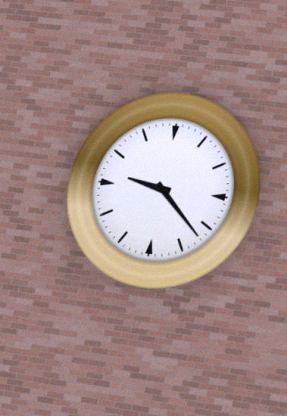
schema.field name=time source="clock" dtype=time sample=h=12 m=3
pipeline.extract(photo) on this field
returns h=9 m=22
